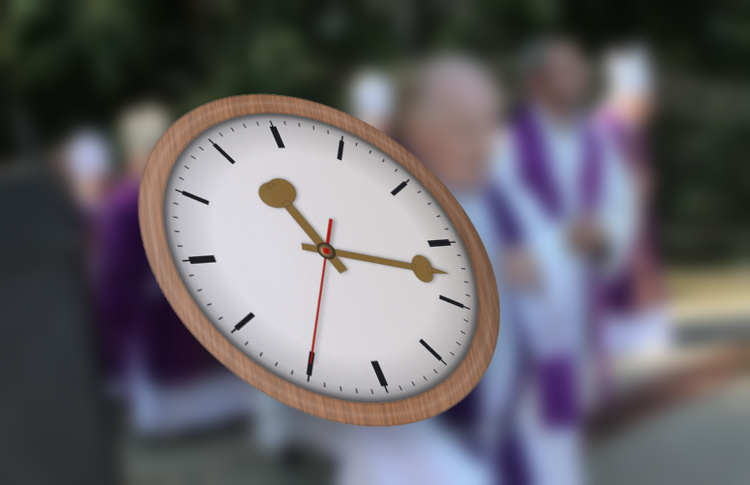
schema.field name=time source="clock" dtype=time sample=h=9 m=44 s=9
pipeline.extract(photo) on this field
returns h=11 m=17 s=35
